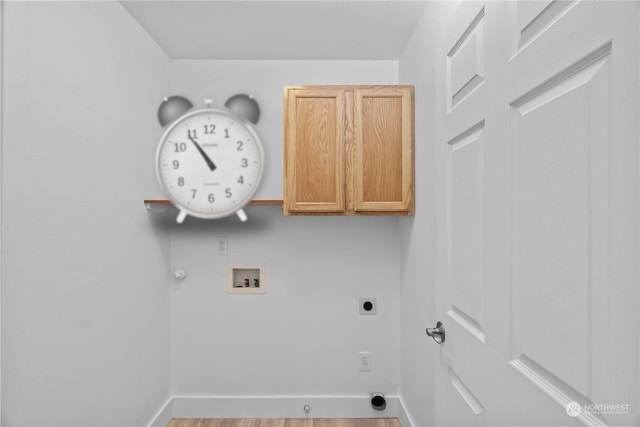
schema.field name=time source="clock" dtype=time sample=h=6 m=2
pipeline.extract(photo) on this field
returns h=10 m=54
